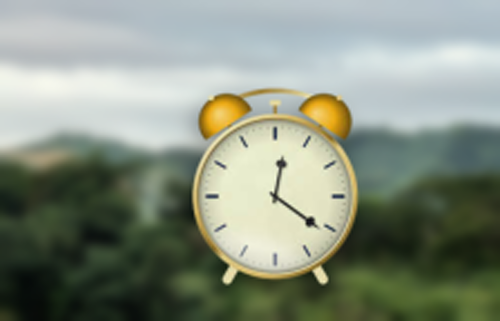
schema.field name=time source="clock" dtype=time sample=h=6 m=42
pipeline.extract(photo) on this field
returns h=12 m=21
